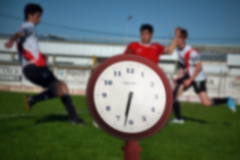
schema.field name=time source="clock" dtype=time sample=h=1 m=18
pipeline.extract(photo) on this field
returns h=6 m=32
